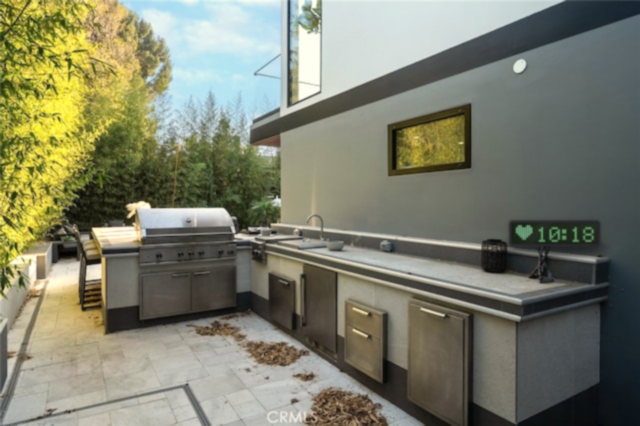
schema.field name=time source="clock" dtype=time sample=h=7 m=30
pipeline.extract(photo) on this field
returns h=10 m=18
